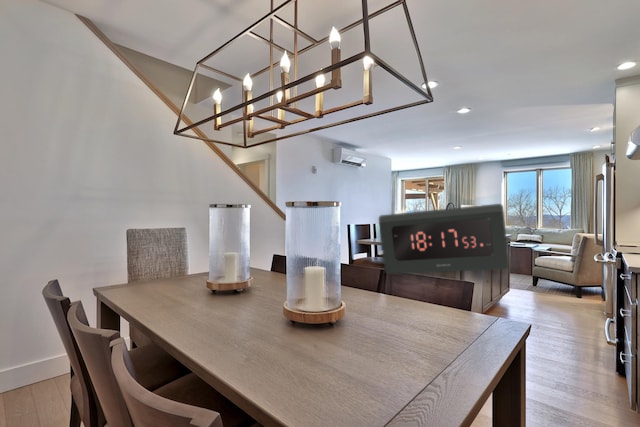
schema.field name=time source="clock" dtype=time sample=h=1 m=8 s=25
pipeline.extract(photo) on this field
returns h=18 m=17 s=53
